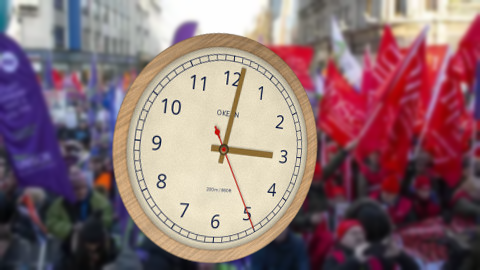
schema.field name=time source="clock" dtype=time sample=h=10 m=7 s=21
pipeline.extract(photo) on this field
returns h=3 m=1 s=25
